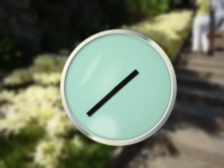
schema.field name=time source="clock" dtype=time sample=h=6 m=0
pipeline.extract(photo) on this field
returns h=1 m=38
